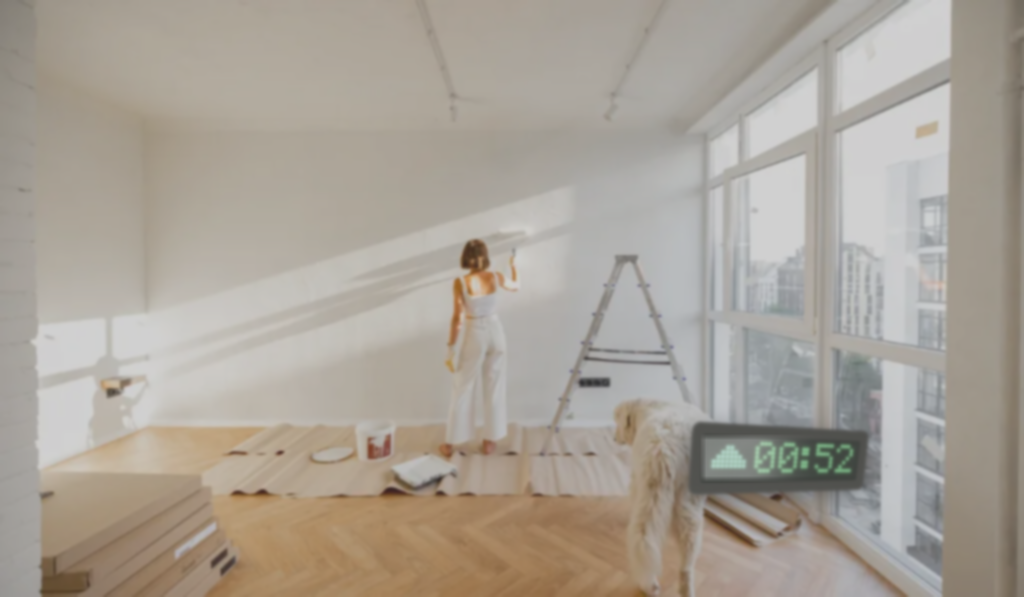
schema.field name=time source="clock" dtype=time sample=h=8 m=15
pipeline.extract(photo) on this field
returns h=0 m=52
